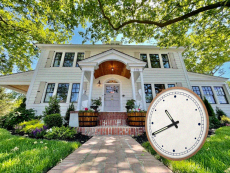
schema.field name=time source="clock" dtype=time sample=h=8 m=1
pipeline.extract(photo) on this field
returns h=10 m=41
